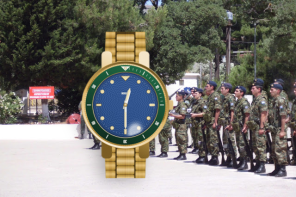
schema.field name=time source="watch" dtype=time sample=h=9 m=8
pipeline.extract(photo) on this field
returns h=12 m=30
